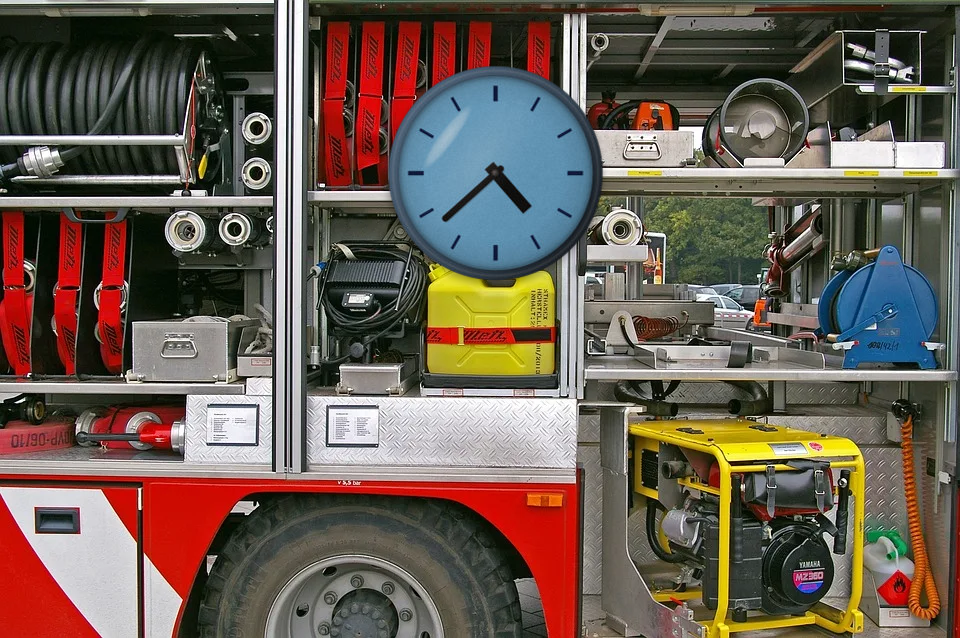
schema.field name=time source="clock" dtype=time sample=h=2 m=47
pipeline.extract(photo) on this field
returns h=4 m=38
